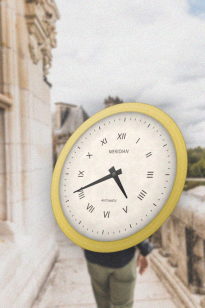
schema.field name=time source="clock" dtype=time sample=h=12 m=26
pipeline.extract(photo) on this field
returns h=4 m=41
